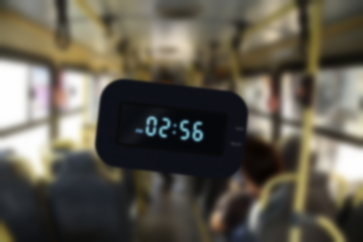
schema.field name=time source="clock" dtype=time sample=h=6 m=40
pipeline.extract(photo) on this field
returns h=2 m=56
